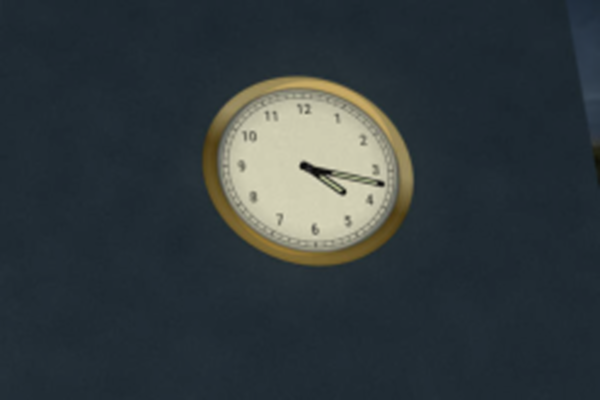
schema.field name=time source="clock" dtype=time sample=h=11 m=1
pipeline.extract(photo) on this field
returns h=4 m=17
